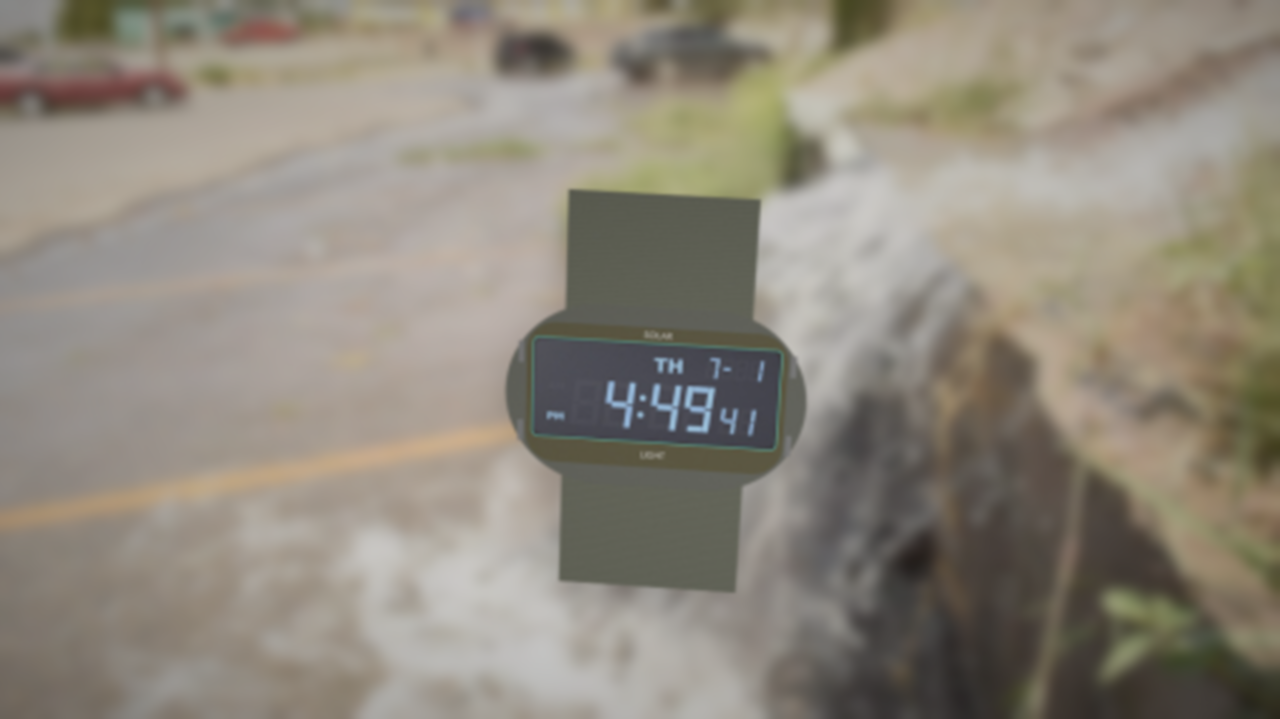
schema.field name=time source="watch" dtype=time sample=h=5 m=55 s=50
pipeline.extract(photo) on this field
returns h=4 m=49 s=41
